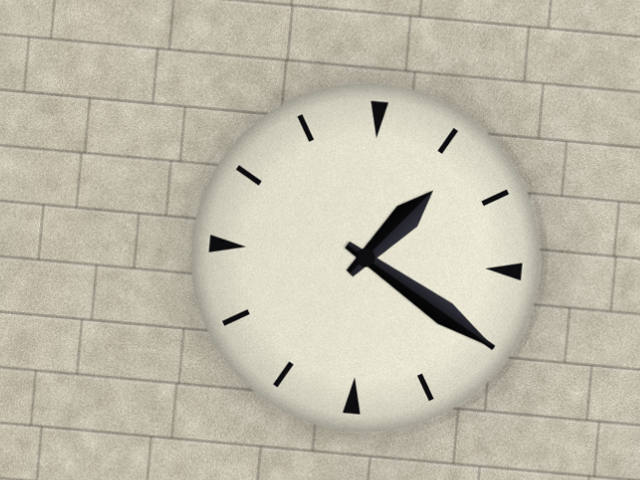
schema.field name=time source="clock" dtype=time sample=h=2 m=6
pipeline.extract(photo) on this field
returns h=1 m=20
